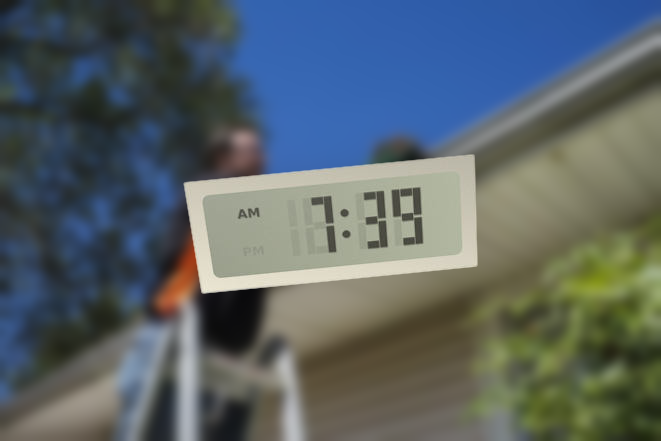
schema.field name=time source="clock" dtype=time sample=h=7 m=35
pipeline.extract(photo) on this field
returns h=7 m=39
